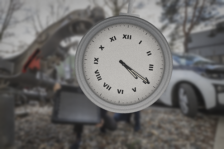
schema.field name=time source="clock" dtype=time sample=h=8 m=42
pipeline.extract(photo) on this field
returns h=4 m=20
